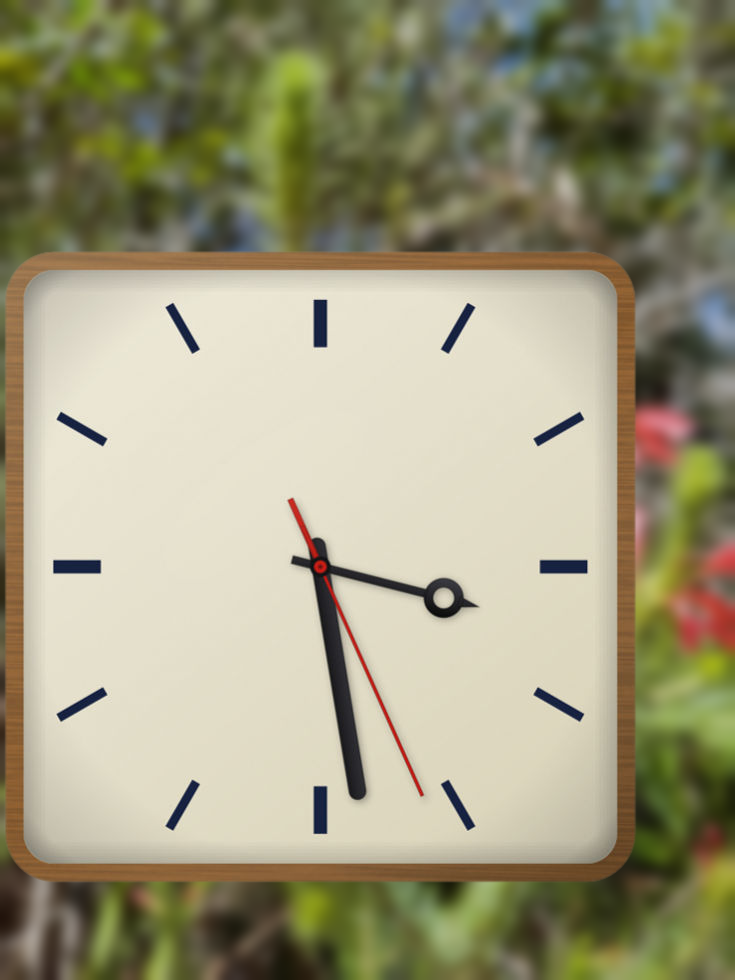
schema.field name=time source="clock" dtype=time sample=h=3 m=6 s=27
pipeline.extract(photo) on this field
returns h=3 m=28 s=26
